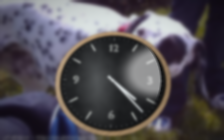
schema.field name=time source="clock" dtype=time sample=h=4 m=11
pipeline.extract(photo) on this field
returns h=4 m=23
